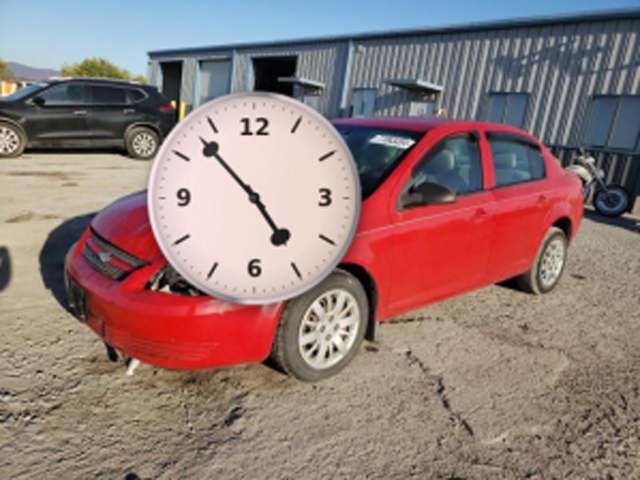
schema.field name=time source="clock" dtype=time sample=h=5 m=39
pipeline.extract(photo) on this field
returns h=4 m=53
